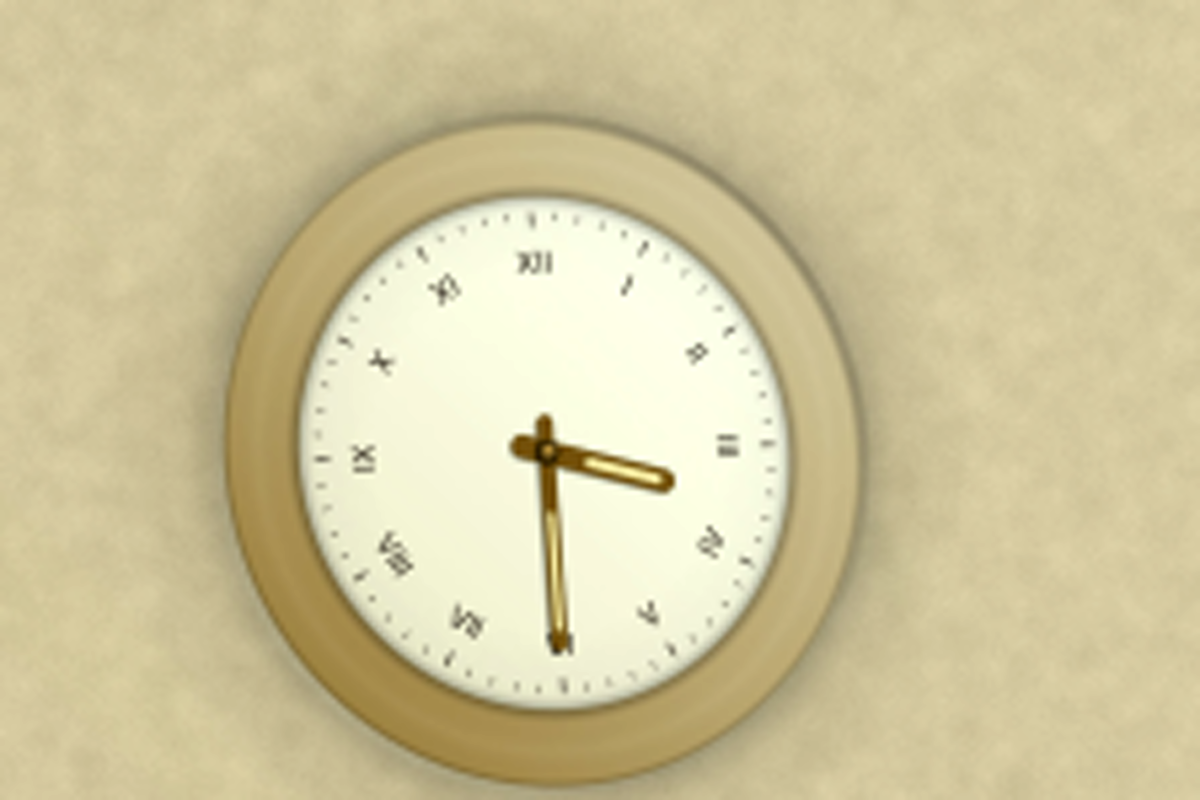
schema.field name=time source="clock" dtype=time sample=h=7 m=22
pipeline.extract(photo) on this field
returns h=3 m=30
